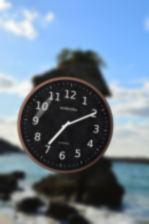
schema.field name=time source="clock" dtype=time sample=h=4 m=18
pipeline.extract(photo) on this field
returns h=7 m=10
